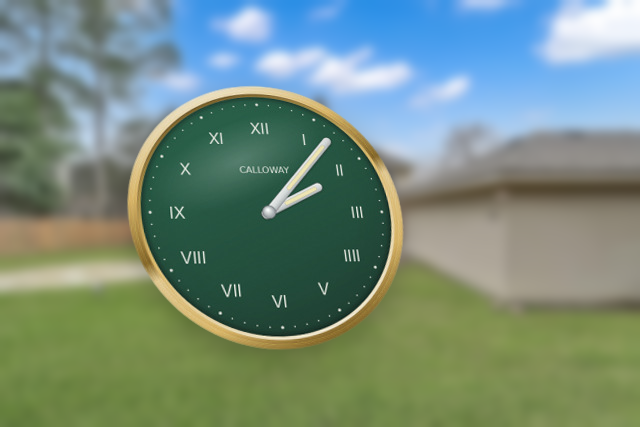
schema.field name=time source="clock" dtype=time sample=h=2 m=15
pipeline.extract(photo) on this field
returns h=2 m=7
